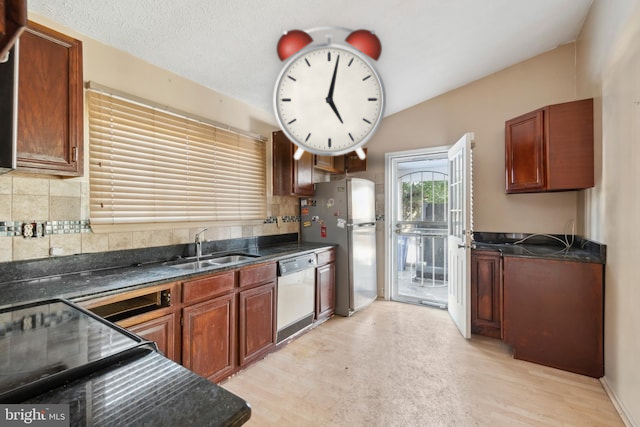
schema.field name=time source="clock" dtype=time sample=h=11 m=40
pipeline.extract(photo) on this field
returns h=5 m=2
